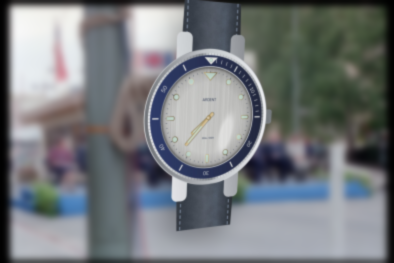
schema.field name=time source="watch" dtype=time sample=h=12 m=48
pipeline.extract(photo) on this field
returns h=7 m=37
